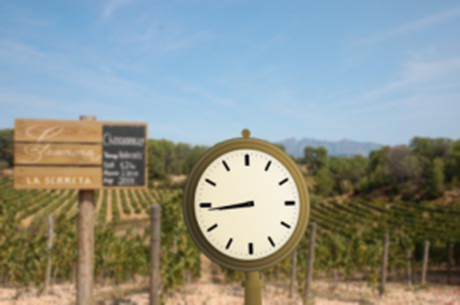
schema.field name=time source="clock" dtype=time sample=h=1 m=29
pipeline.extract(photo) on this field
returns h=8 m=44
